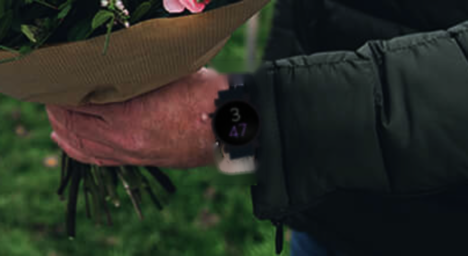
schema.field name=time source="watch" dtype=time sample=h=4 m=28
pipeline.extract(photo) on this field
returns h=3 m=47
